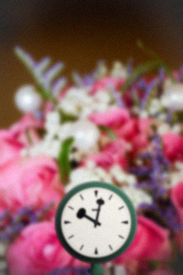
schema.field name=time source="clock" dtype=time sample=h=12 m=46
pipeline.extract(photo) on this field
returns h=10 m=2
